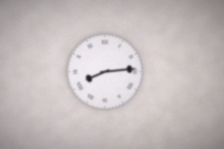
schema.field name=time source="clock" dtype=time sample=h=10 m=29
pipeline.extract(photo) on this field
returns h=8 m=14
